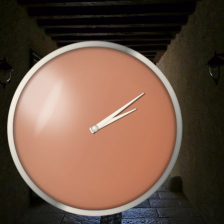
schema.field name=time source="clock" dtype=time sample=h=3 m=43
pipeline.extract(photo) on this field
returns h=2 m=9
